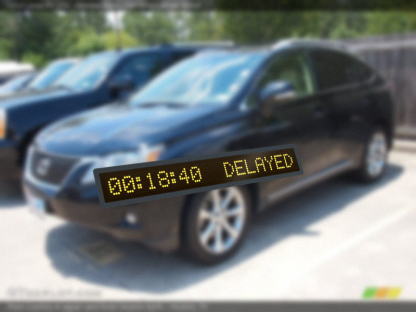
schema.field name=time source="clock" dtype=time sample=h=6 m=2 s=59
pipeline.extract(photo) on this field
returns h=0 m=18 s=40
